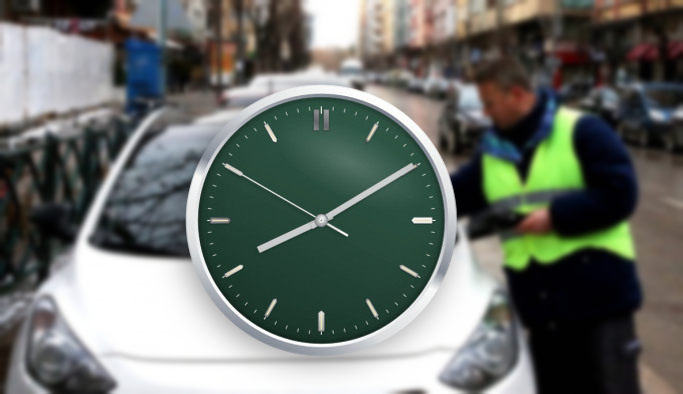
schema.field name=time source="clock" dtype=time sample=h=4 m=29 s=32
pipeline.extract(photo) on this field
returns h=8 m=9 s=50
